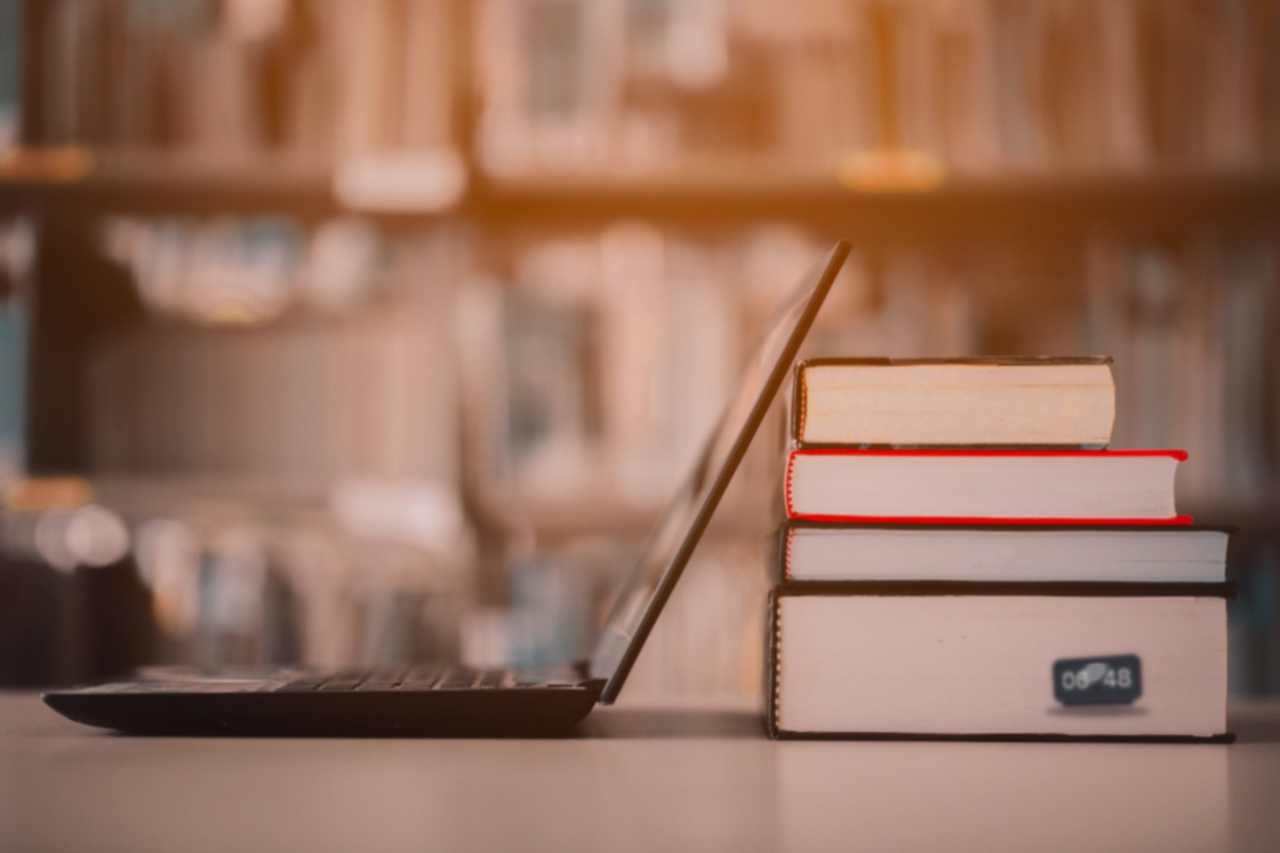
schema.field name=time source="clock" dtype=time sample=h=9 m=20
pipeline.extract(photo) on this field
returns h=6 m=48
